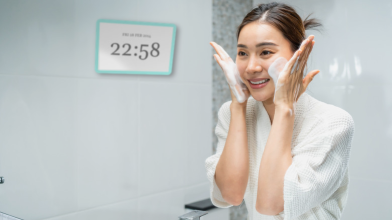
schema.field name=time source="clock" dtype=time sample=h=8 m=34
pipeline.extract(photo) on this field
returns h=22 m=58
